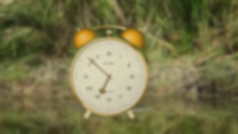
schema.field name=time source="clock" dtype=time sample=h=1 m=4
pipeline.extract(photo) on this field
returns h=6 m=52
